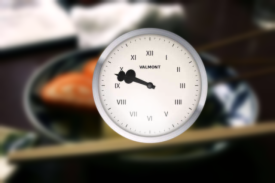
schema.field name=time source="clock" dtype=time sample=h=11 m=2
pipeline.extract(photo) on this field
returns h=9 m=48
